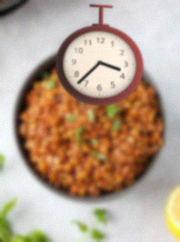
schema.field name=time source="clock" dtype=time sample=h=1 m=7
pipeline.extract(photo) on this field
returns h=3 m=37
